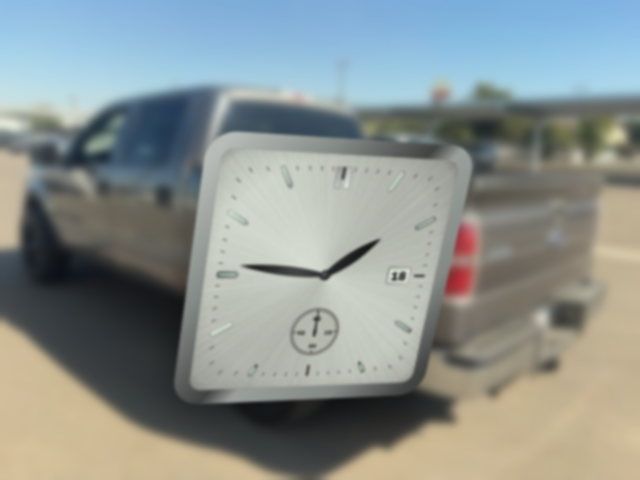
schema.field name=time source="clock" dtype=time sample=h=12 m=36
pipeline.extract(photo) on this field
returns h=1 m=46
